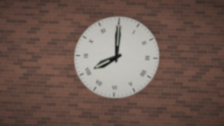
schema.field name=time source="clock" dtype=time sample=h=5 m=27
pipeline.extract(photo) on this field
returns h=8 m=0
